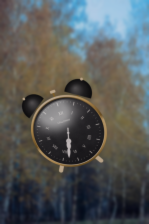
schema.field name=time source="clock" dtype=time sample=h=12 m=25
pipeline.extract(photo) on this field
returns h=6 m=33
